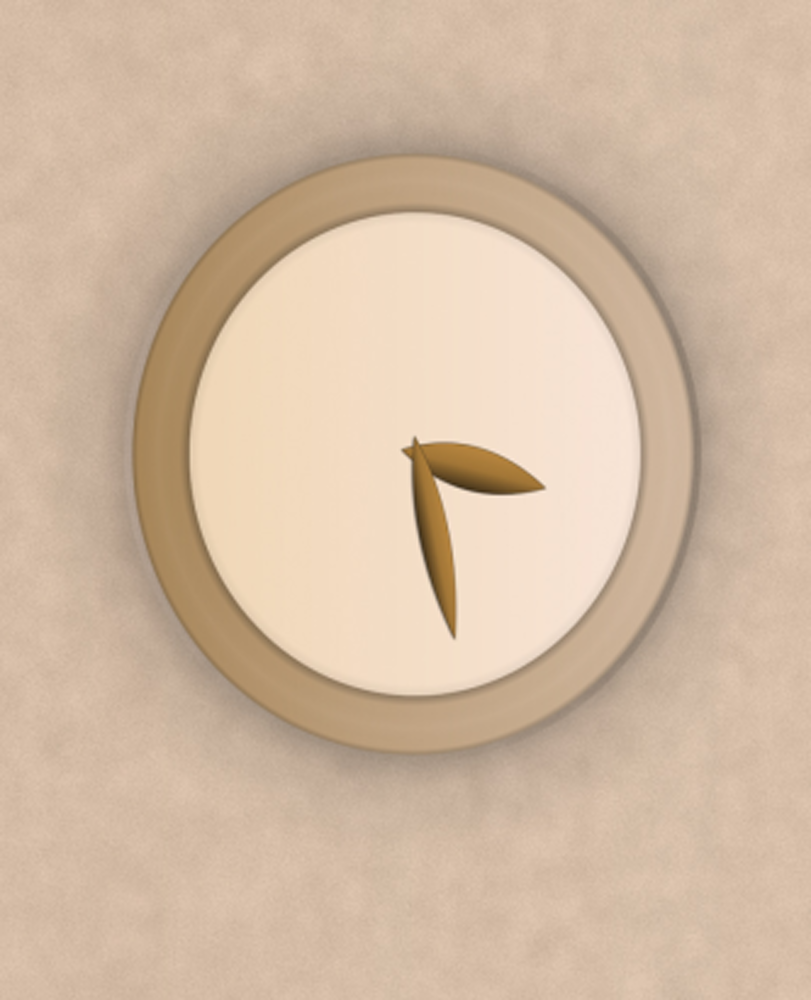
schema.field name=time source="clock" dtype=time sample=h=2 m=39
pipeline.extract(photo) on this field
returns h=3 m=28
